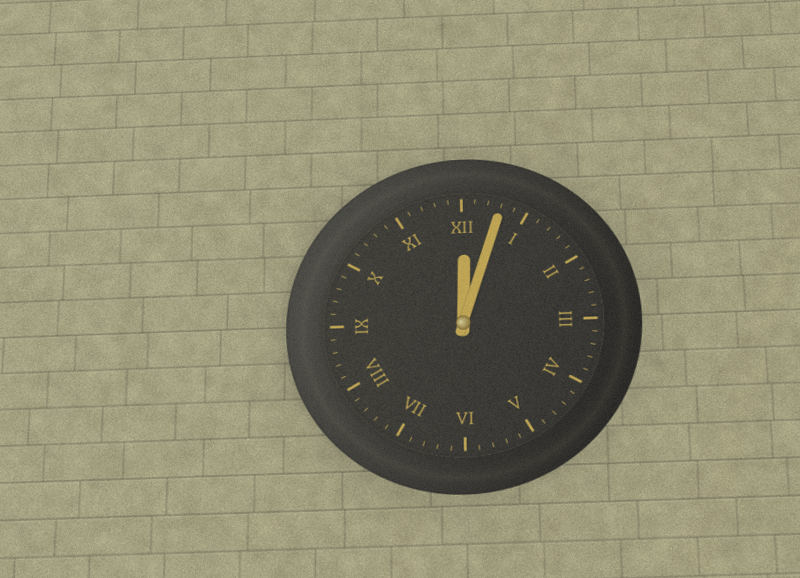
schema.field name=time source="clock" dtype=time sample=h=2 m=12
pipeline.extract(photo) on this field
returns h=12 m=3
